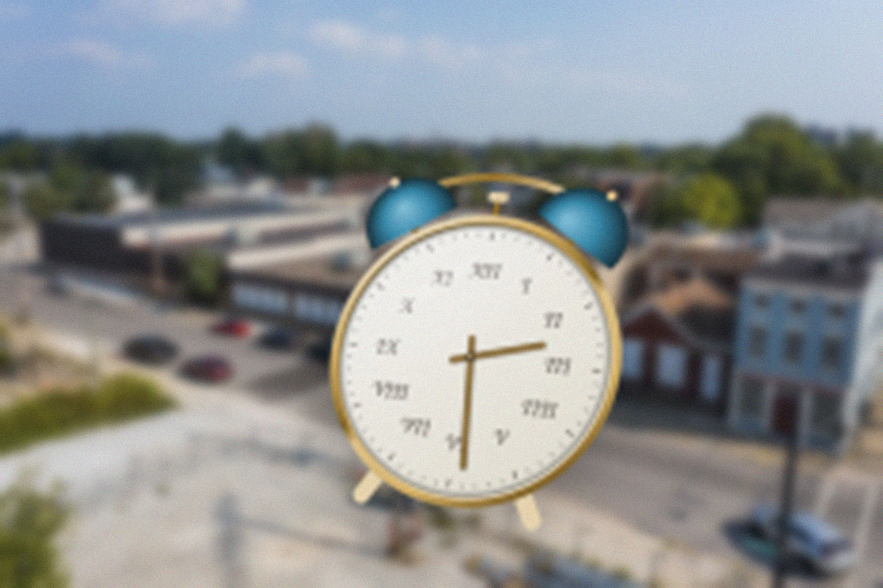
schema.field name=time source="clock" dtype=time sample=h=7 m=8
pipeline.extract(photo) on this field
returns h=2 m=29
